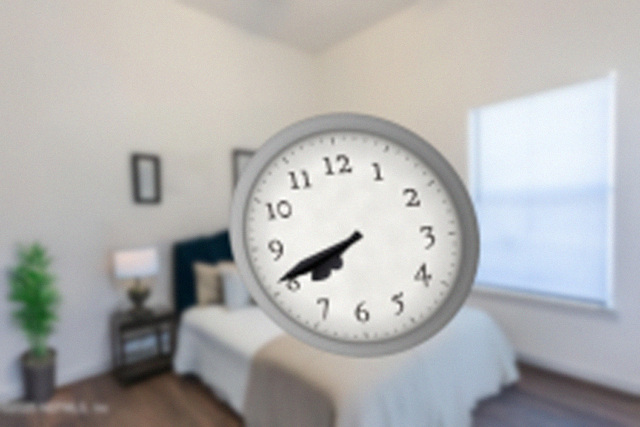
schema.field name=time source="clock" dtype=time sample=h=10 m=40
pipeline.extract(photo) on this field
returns h=7 m=41
